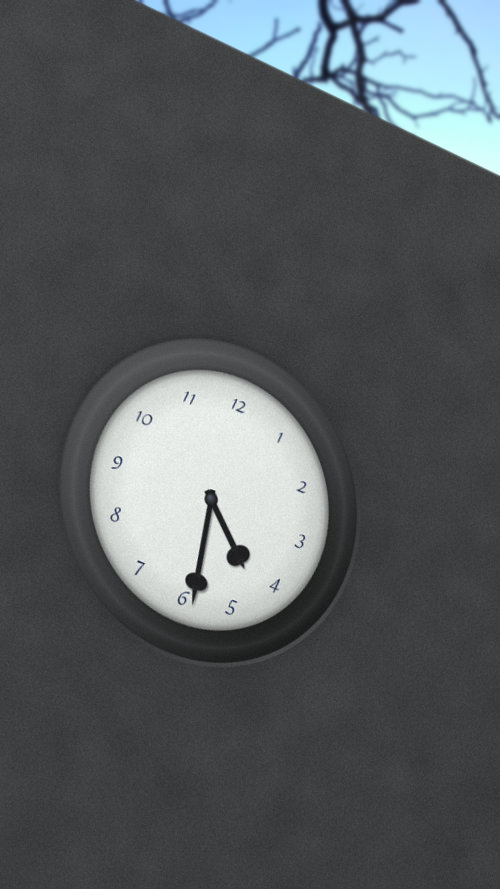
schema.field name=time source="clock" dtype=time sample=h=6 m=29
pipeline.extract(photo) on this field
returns h=4 m=29
